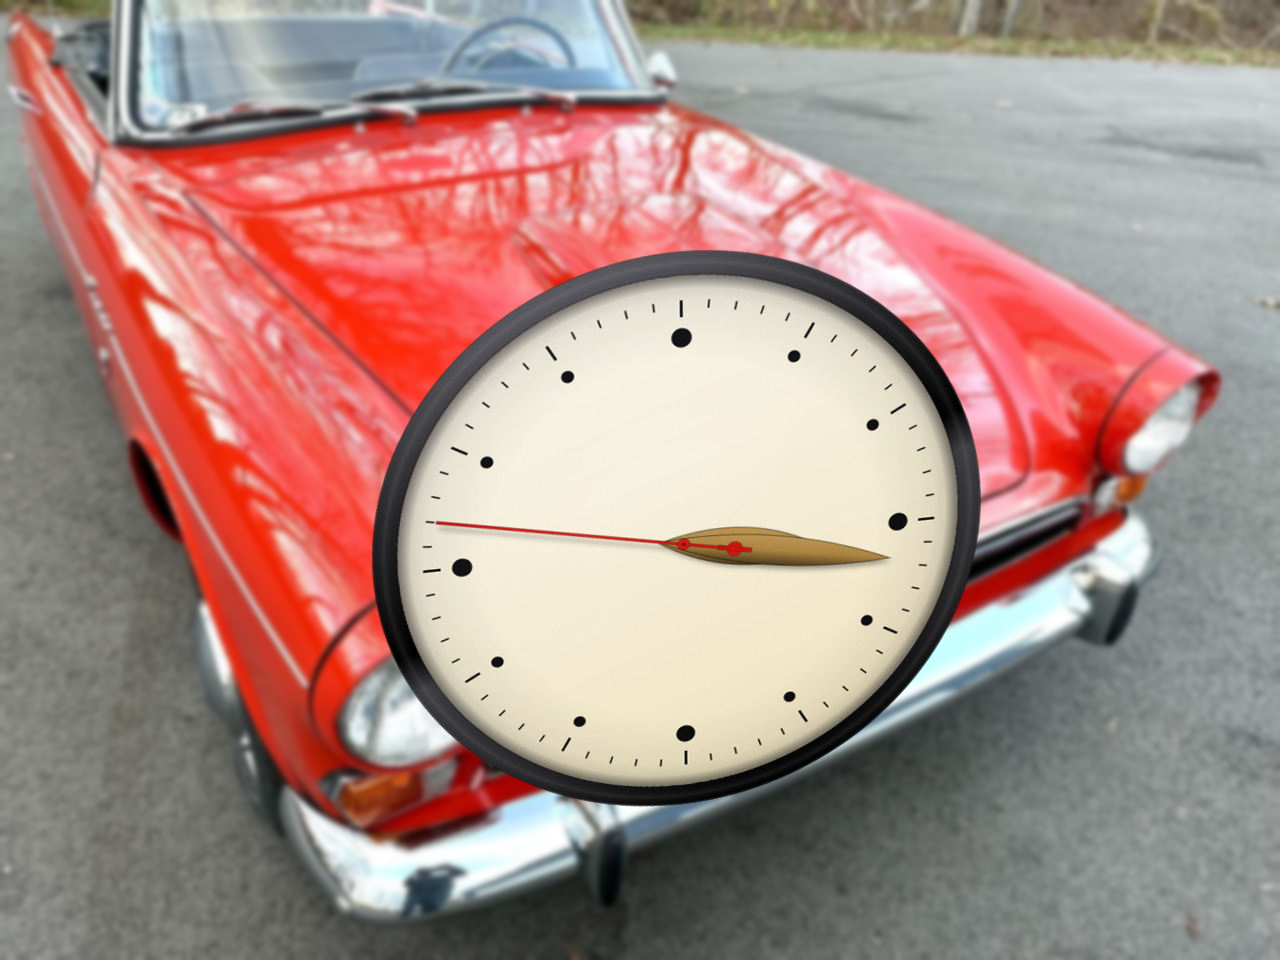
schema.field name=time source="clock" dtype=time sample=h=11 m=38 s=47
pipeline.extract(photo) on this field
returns h=3 m=16 s=47
